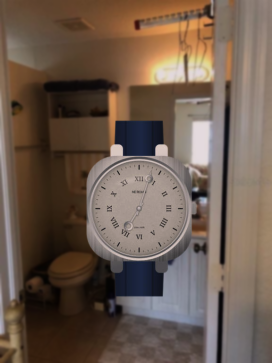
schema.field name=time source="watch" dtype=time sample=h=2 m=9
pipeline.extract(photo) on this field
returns h=7 m=3
